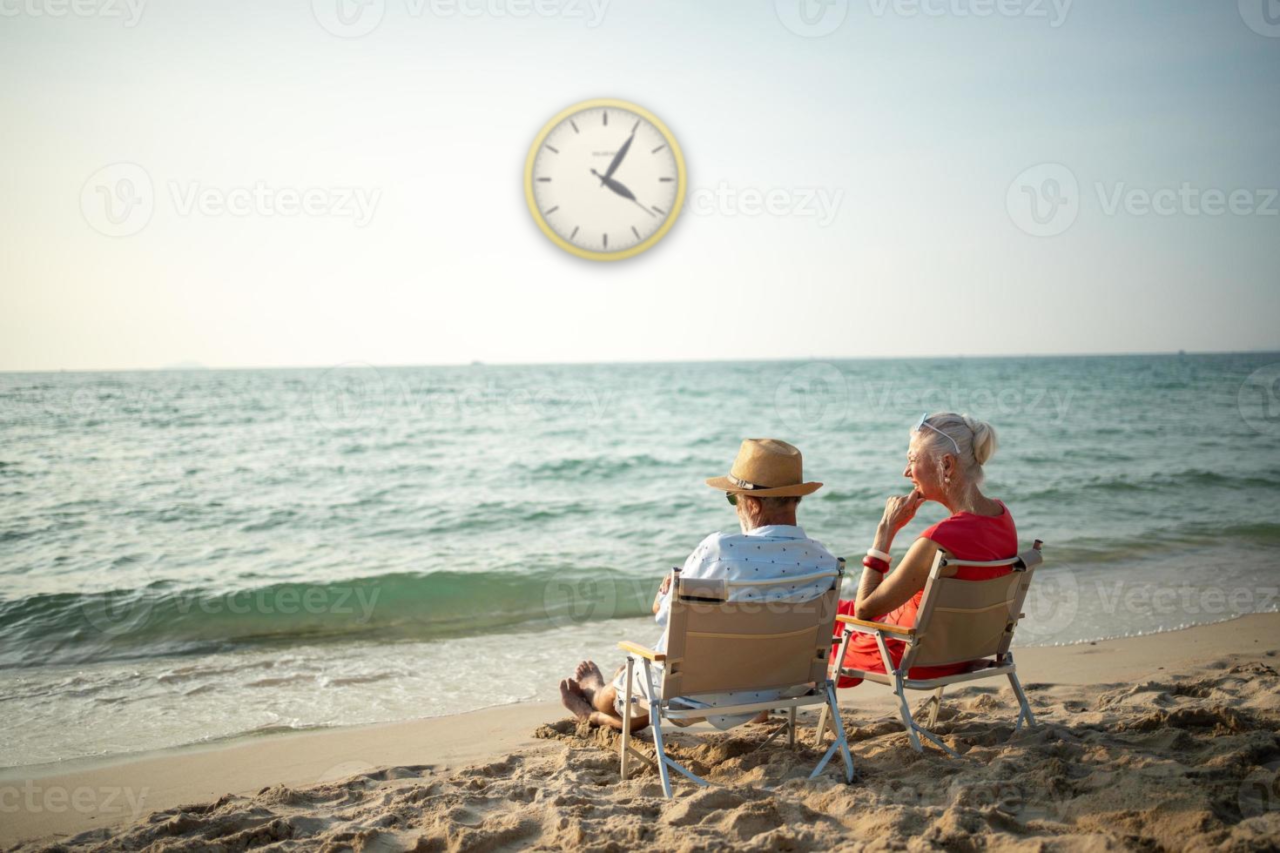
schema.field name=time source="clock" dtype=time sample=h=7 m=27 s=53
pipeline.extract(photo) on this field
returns h=4 m=5 s=21
